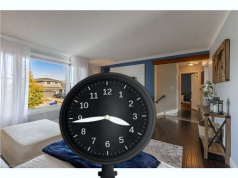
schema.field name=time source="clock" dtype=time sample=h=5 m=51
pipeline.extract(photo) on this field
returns h=3 m=44
